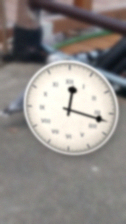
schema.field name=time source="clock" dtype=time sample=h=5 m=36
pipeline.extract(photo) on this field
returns h=12 m=17
